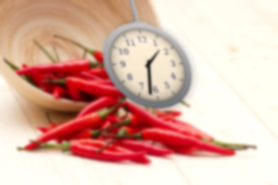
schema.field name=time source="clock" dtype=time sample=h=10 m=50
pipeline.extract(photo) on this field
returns h=1 m=32
